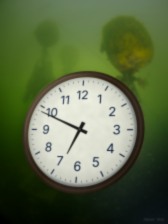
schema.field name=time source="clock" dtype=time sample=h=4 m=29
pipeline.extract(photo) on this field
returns h=6 m=49
